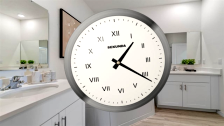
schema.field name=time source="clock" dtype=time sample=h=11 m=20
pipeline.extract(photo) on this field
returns h=1 m=21
